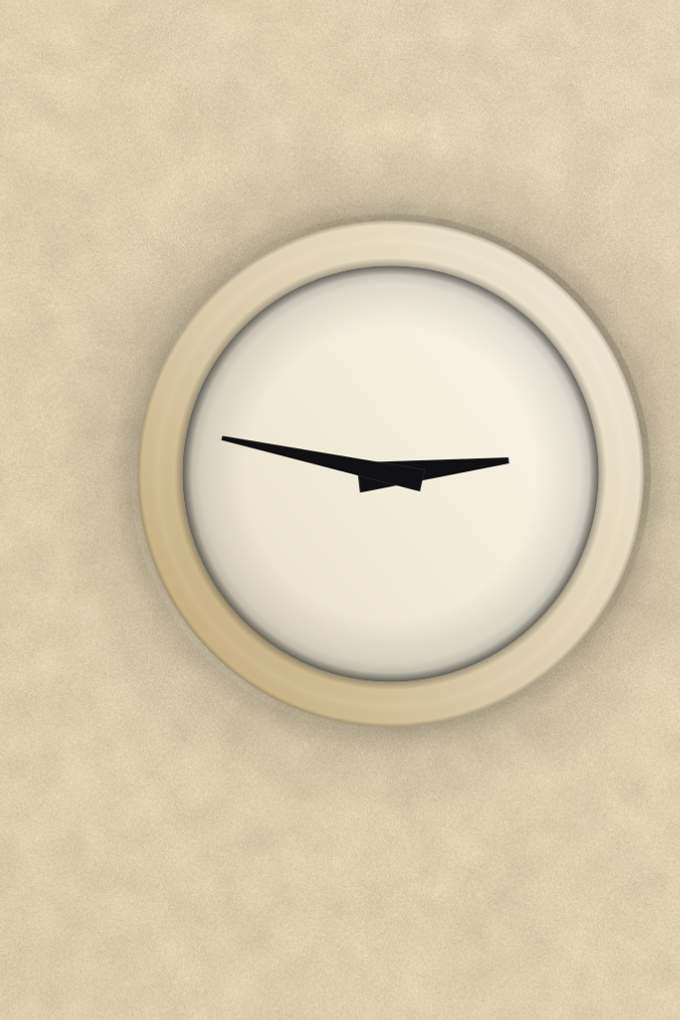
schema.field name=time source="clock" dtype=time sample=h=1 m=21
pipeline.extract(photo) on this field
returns h=2 m=47
